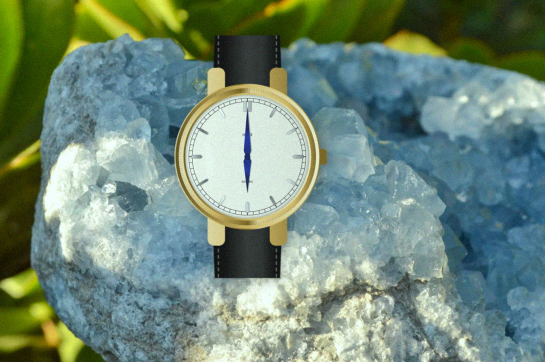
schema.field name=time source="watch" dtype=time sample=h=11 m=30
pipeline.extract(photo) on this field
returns h=6 m=0
